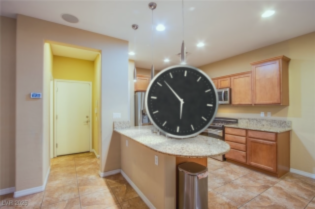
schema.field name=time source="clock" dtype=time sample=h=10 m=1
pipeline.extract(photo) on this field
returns h=5 m=52
